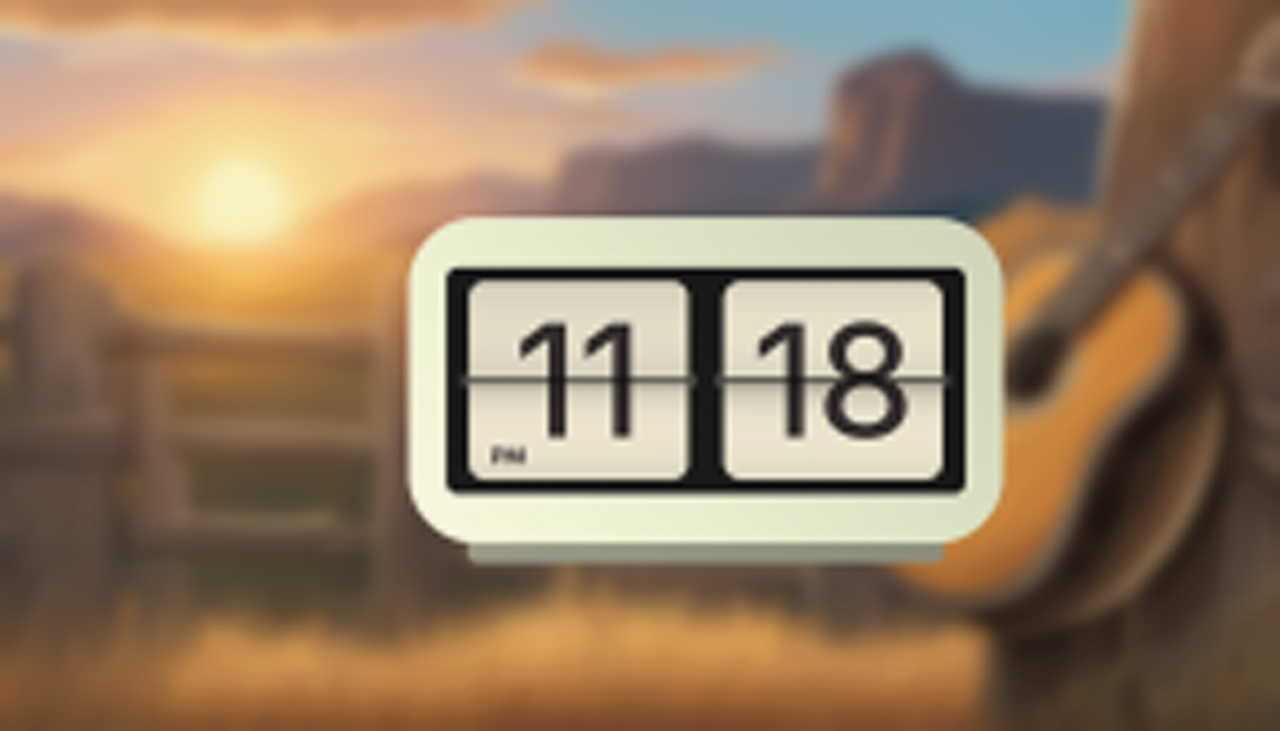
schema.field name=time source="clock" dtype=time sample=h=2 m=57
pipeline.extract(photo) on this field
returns h=11 m=18
